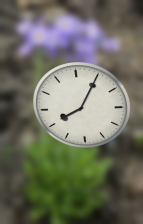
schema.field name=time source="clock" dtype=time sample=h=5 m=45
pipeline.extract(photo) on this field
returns h=8 m=5
